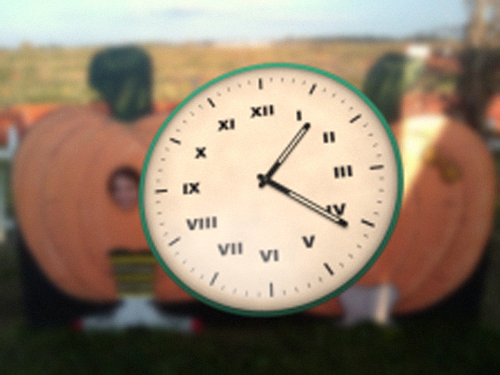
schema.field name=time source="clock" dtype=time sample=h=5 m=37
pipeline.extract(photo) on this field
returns h=1 m=21
